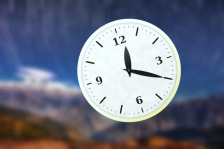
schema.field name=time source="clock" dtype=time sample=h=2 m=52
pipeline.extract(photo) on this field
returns h=12 m=20
